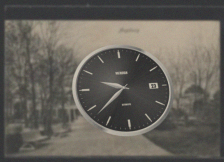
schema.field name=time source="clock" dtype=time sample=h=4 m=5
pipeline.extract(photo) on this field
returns h=9 m=38
